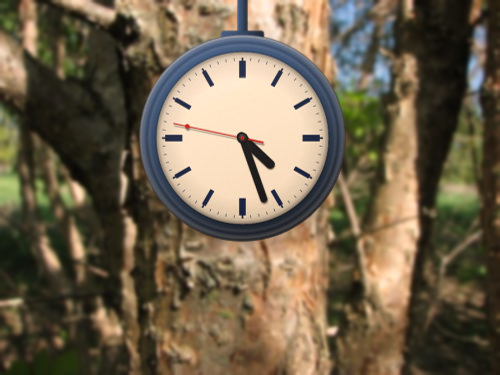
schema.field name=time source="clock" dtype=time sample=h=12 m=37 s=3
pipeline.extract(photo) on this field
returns h=4 m=26 s=47
